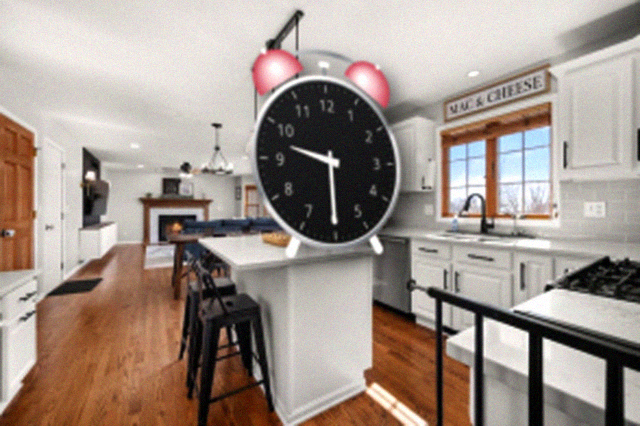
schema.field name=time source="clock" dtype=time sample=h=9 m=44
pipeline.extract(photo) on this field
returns h=9 m=30
